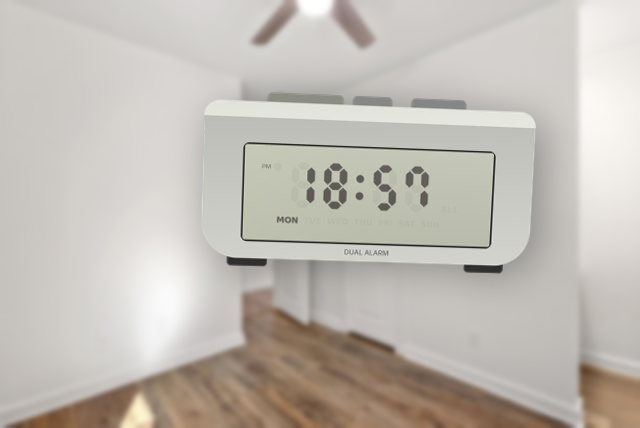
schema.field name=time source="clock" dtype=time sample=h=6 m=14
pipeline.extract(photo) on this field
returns h=18 m=57
